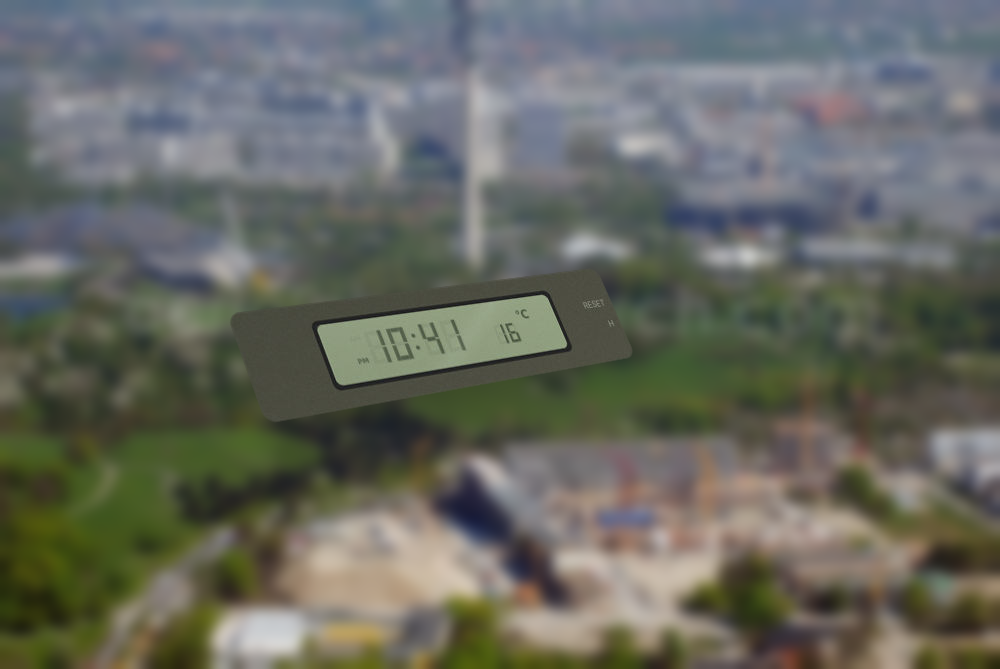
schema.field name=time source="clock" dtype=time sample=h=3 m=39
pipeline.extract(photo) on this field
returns h=10 m=41
